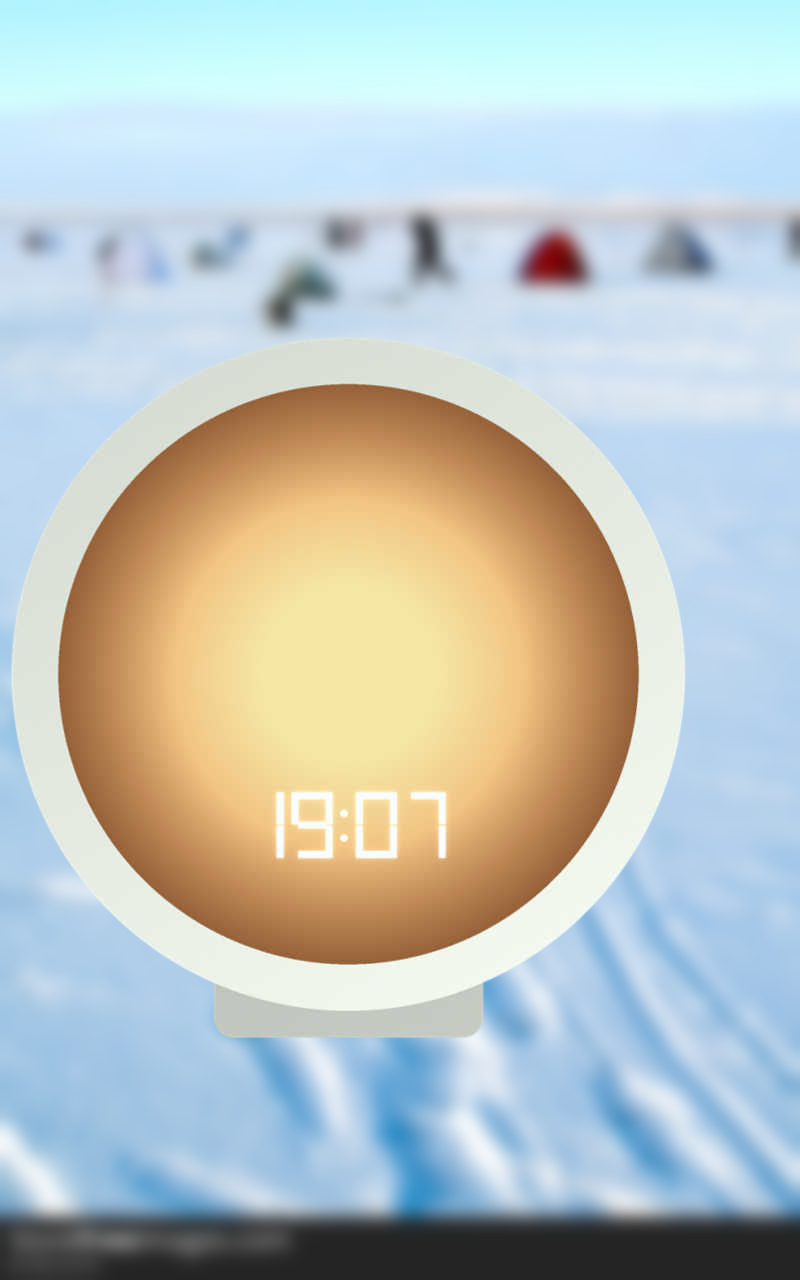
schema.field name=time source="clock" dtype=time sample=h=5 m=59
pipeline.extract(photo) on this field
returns h=19 m=7
